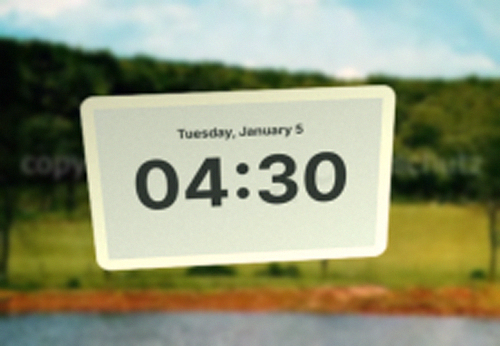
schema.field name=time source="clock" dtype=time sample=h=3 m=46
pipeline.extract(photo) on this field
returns h=4 m=30
